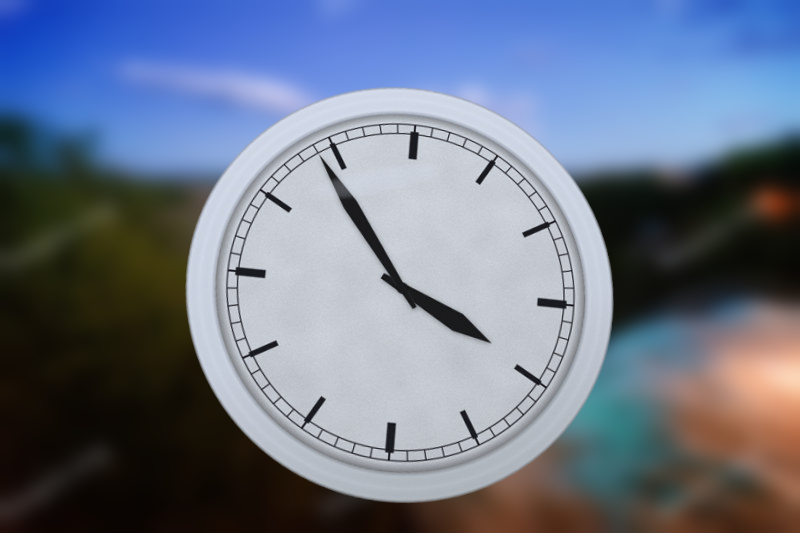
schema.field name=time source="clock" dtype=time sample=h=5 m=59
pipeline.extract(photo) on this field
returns h=3 m=54
